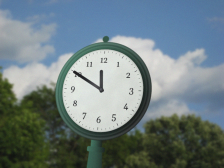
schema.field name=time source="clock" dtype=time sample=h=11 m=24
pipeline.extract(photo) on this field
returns h=11 m=50
